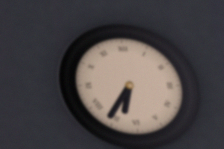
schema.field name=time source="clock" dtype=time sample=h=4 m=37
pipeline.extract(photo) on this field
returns h=6 m=36
